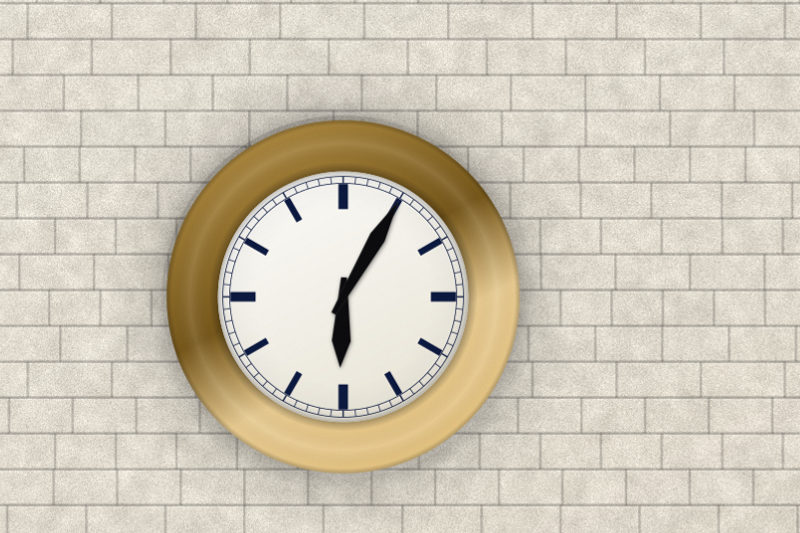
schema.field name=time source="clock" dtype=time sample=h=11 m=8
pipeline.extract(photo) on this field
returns h=6 m=5
